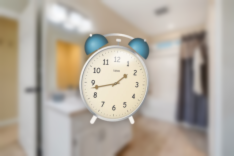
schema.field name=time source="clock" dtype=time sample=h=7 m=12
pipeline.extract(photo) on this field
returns h=1 m=43
